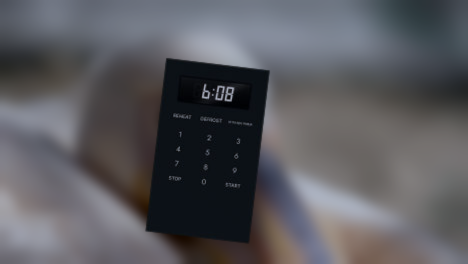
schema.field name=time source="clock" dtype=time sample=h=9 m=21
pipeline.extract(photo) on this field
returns h=6 m=8
